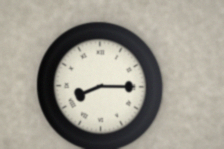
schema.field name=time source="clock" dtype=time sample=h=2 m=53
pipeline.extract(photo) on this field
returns h=8 m=15
